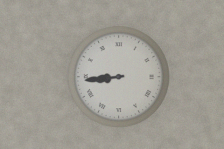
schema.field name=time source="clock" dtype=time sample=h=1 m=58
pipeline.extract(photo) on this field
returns h=8 m=44
